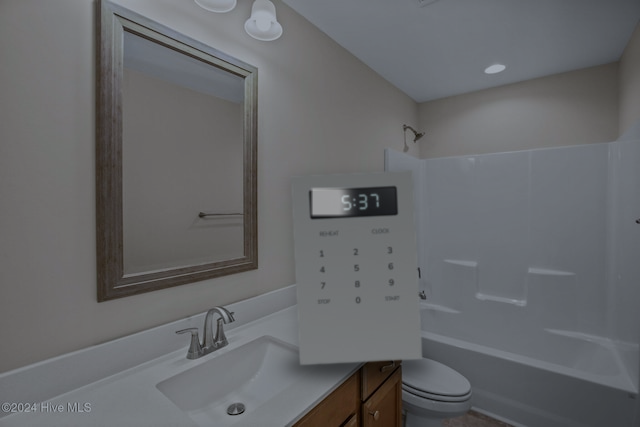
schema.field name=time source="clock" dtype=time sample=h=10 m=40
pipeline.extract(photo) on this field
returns h=5 m=37
